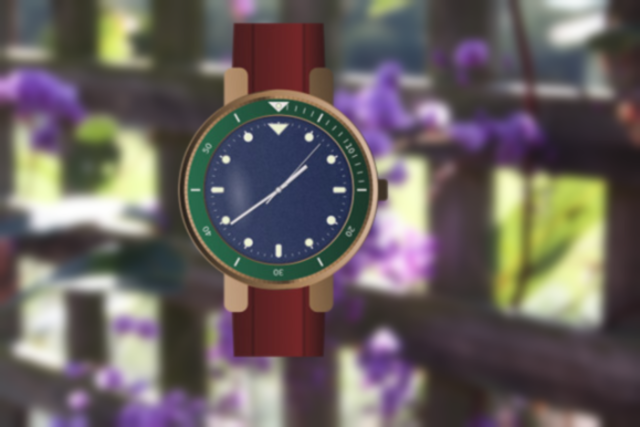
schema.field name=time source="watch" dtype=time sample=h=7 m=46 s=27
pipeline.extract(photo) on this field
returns h=1 m=39 s=7
